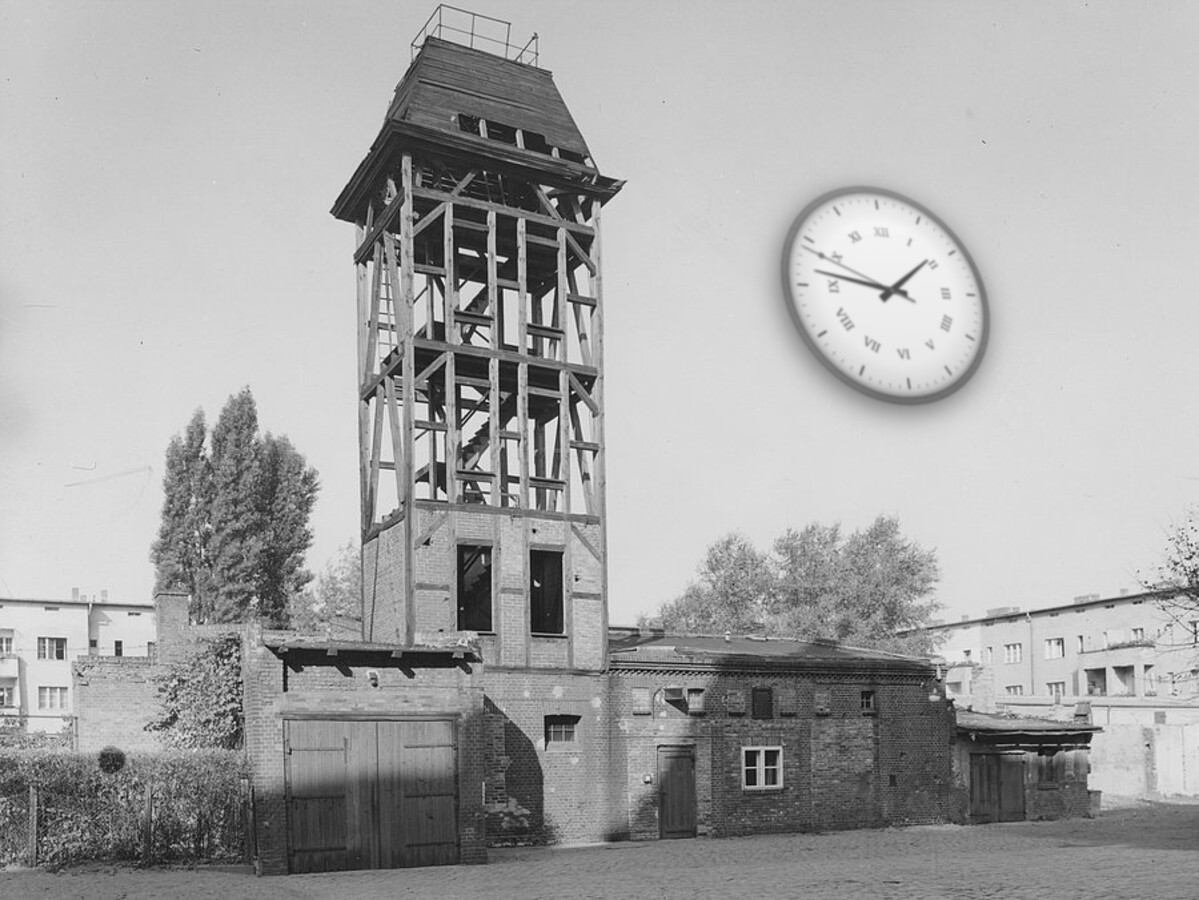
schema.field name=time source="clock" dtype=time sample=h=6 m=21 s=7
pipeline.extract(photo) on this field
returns h=1 m=46 s=49
